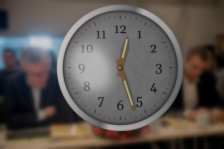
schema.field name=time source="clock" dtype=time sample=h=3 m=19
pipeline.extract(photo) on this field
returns h=12 m=27
